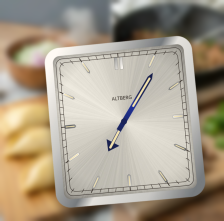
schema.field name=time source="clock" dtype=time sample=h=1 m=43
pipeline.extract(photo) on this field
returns h=7 m=6
